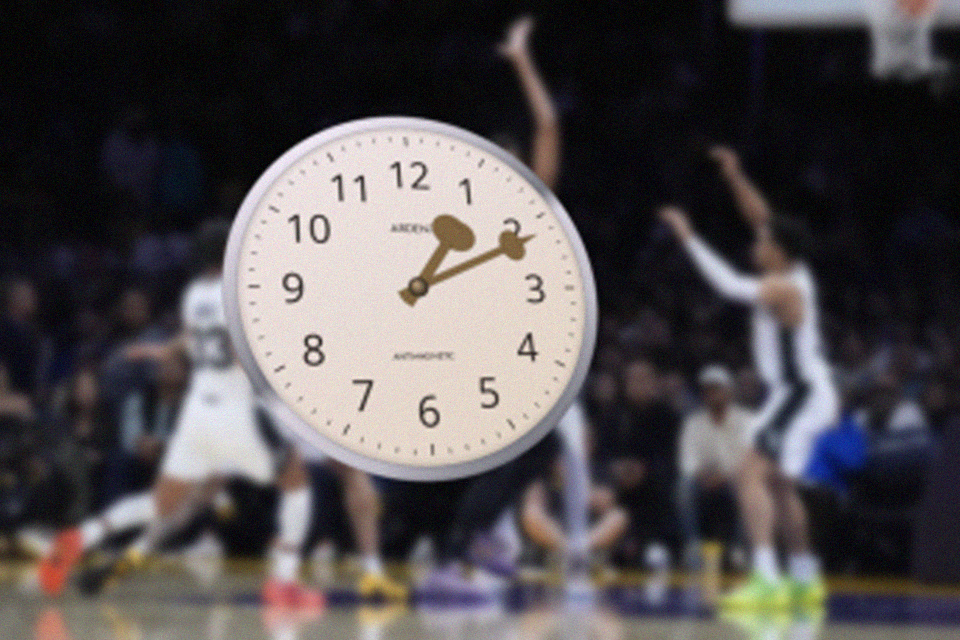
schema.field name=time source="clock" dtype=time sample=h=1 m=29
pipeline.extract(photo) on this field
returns h=1 m=11
